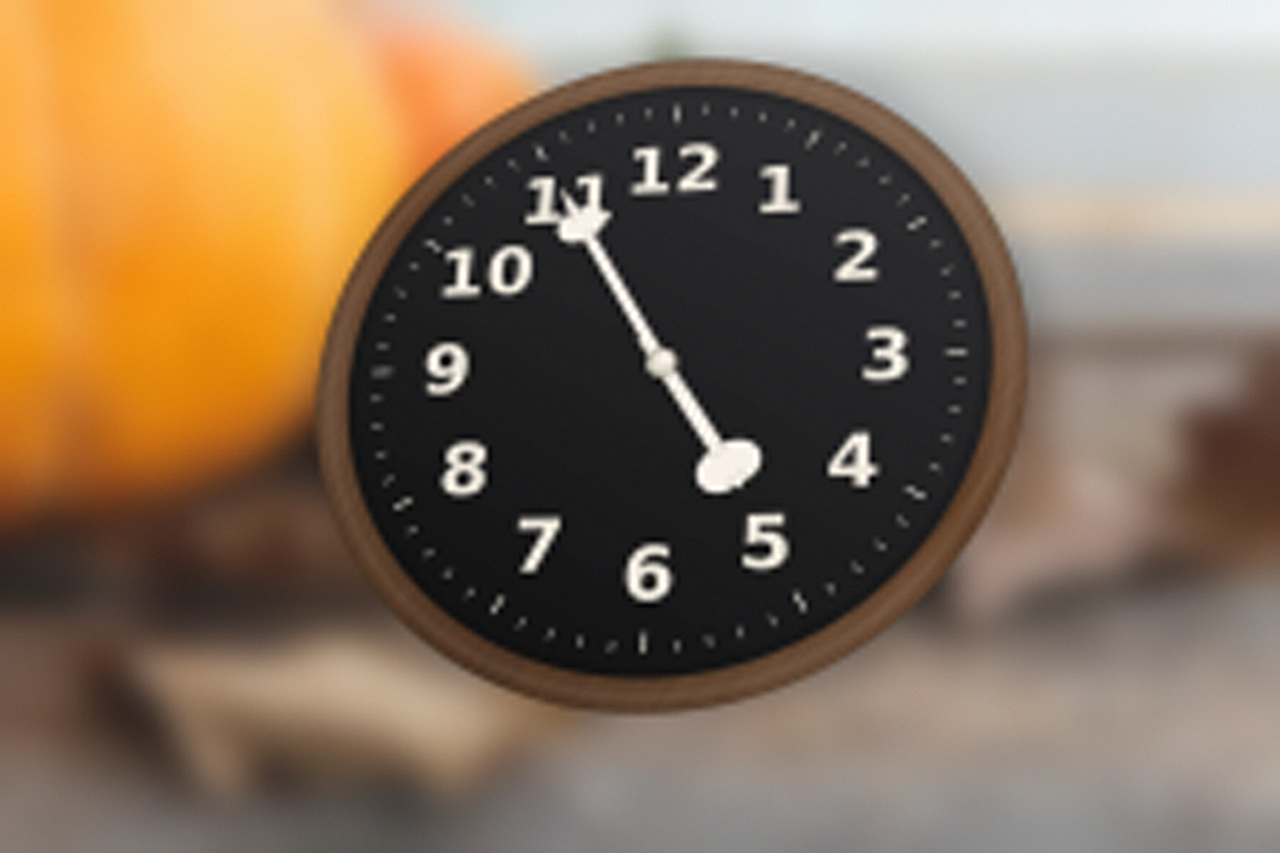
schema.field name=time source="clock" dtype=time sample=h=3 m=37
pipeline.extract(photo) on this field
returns h=4 m=55
